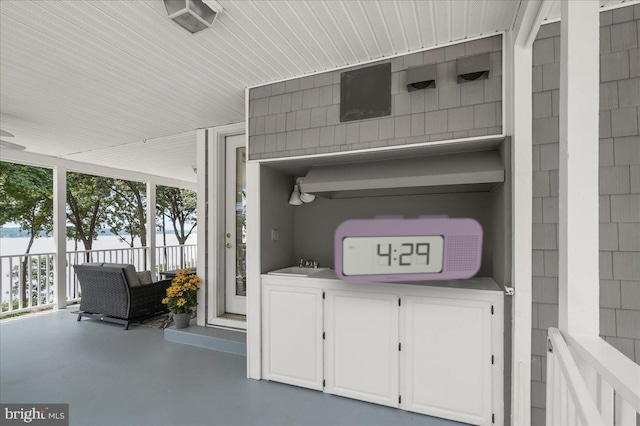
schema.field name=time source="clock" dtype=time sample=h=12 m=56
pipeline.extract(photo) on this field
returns h=4 m=29
